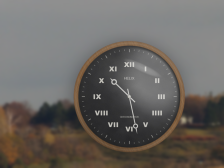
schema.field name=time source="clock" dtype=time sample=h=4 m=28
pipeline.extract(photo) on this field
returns h=10 m=28
